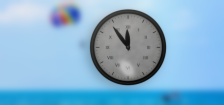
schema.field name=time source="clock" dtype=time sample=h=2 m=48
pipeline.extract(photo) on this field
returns h=11 m=54
